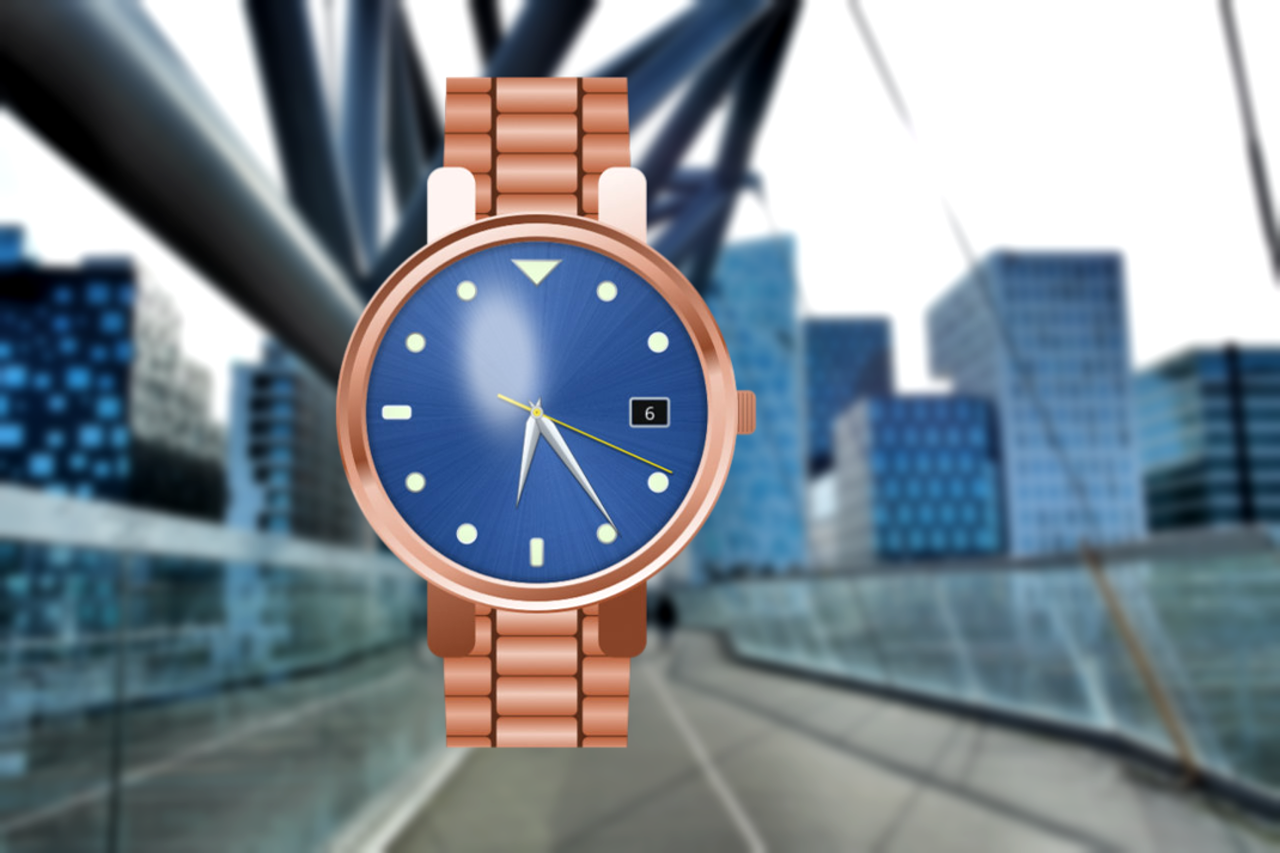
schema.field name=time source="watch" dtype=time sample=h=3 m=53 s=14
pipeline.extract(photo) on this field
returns h=6 m=24 s=19
